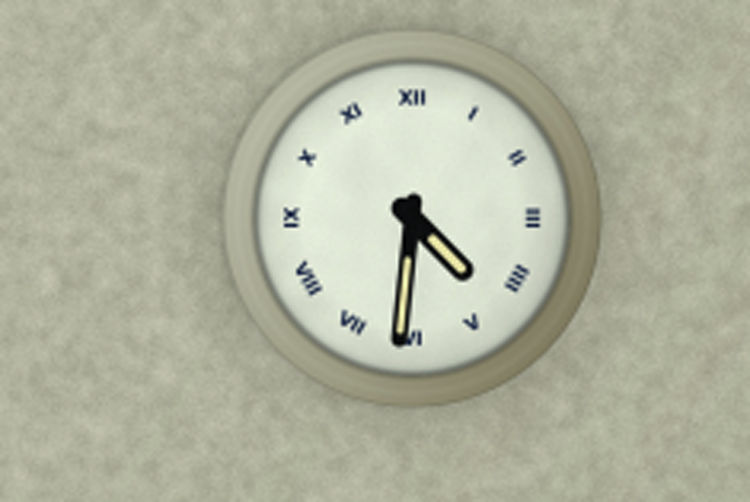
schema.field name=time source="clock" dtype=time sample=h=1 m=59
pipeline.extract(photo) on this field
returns h=4 m=31
